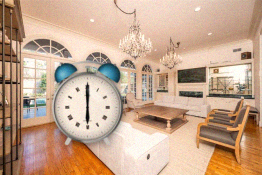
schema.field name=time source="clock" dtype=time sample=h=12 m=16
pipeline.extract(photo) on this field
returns h=6 m=0
